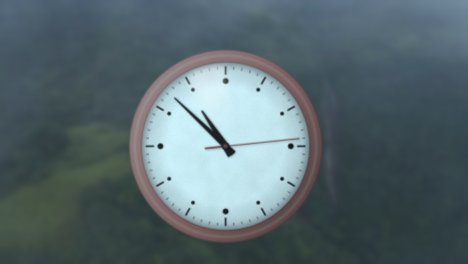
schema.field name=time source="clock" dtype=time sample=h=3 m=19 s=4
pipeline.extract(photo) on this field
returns h=10 m=52 s=14
